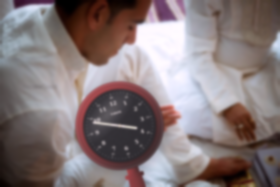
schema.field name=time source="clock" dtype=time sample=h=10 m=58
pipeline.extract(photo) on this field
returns h=3 m=49
